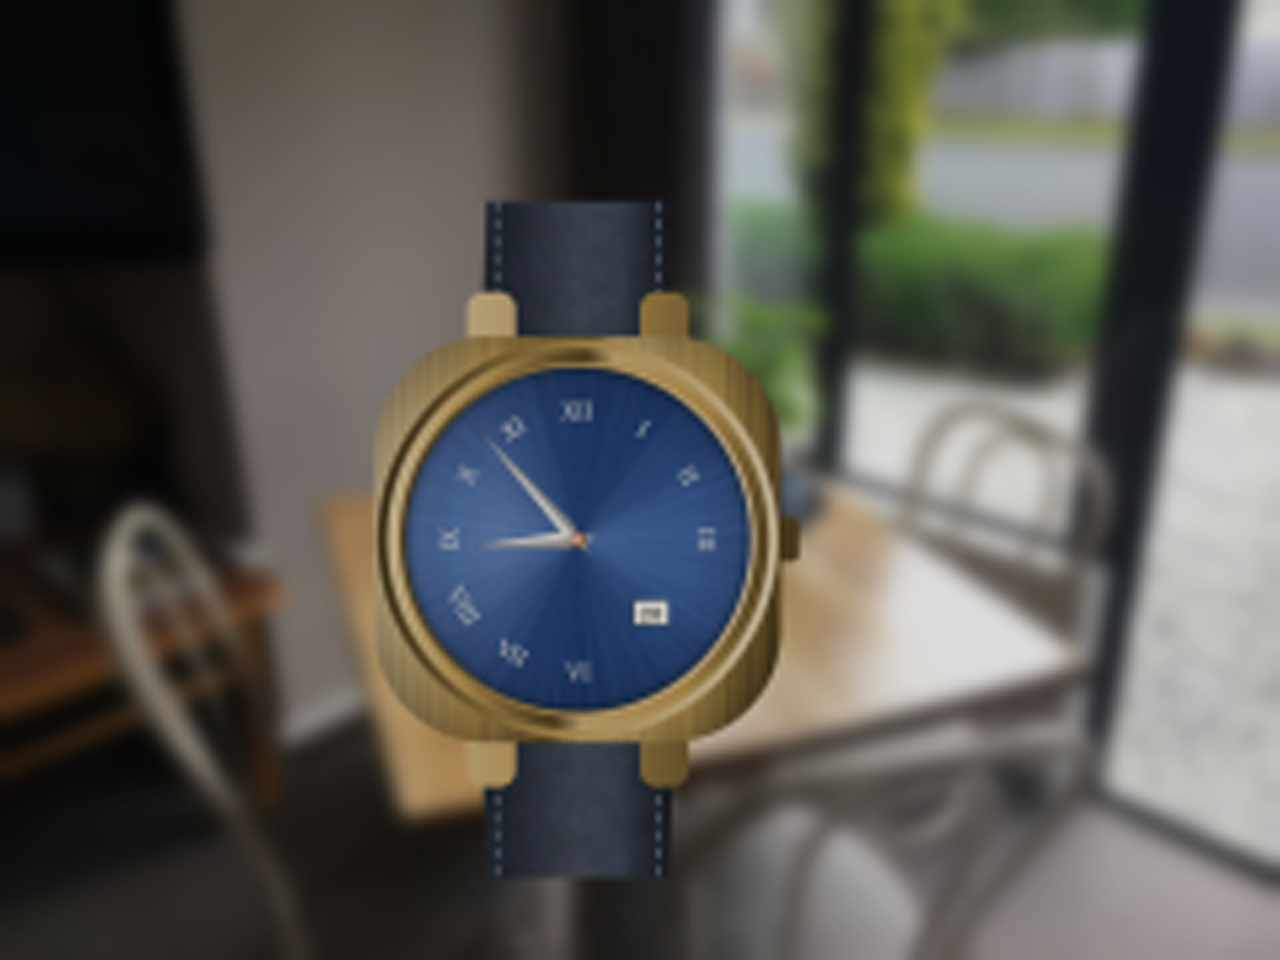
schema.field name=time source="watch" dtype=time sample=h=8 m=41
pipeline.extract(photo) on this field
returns h=8 m=53
